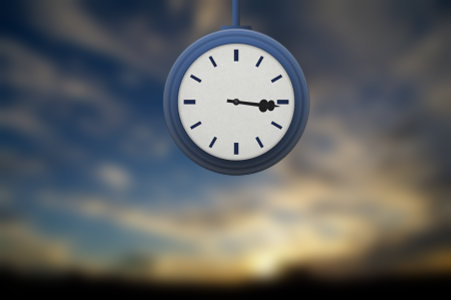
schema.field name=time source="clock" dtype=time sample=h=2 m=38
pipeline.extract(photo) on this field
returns h=3 m=16
